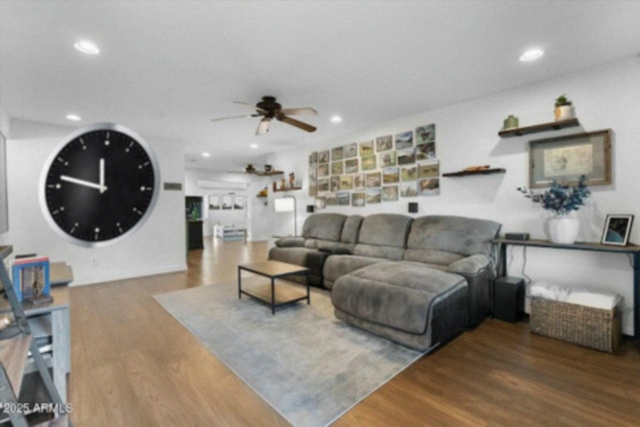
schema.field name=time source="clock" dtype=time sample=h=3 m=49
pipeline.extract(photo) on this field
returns h=11 m=47
